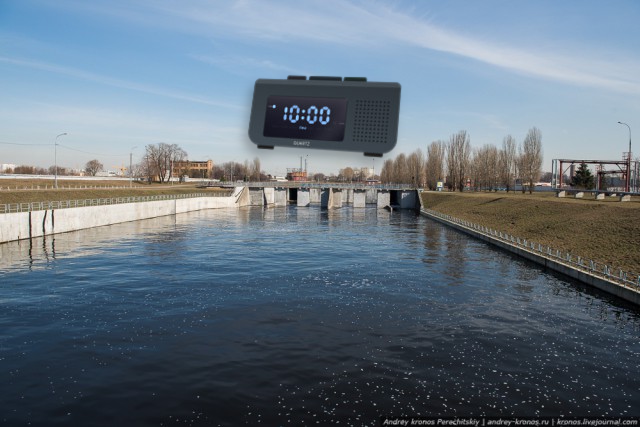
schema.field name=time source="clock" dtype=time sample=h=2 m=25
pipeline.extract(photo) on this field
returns h=10 m=0
